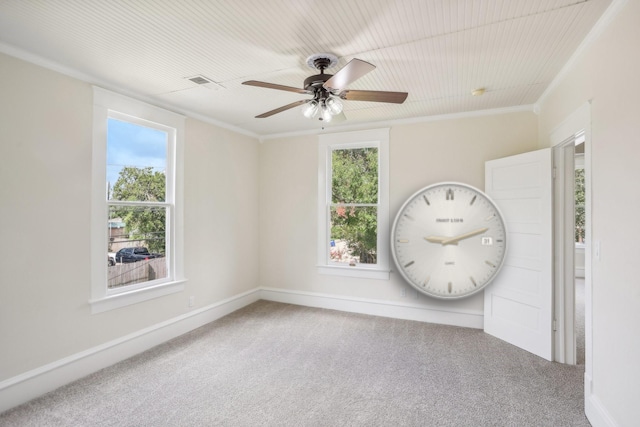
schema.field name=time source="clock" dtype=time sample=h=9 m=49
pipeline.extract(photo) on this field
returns h=9 m=12
